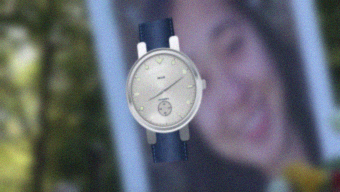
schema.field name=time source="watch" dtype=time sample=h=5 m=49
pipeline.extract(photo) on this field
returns h=8 m=11
